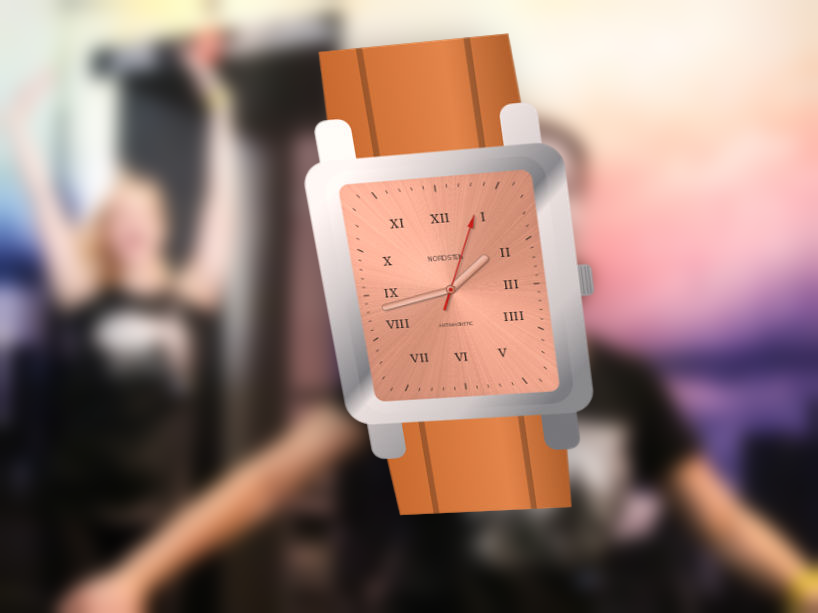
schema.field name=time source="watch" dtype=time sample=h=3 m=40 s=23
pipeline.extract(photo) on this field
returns h=1 m=43 s=4
